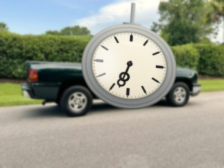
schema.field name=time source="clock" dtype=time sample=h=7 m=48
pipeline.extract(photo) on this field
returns h=6 m=33
